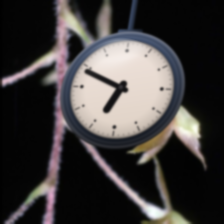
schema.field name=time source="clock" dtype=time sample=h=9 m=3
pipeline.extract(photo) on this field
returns h=6 m=49
